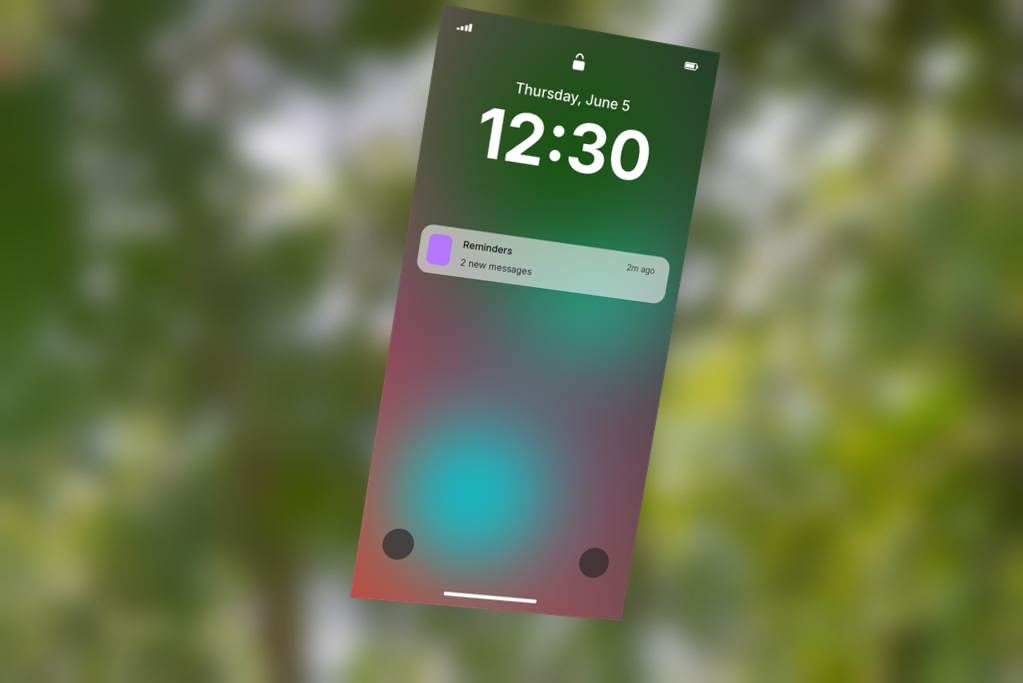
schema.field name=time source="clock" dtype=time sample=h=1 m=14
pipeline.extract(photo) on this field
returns h=12 m=30
